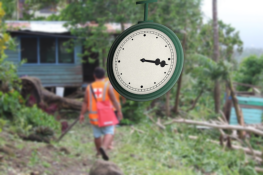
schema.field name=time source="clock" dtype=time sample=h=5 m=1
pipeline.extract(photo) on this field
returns h=3 m=17
